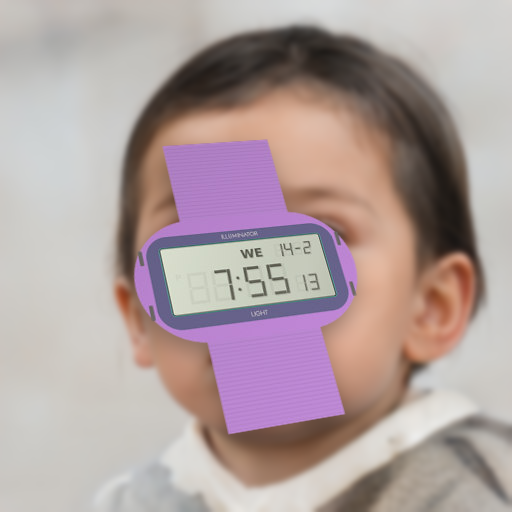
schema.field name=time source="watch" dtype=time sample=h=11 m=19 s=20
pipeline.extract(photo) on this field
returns h=7 m=55 s=13
